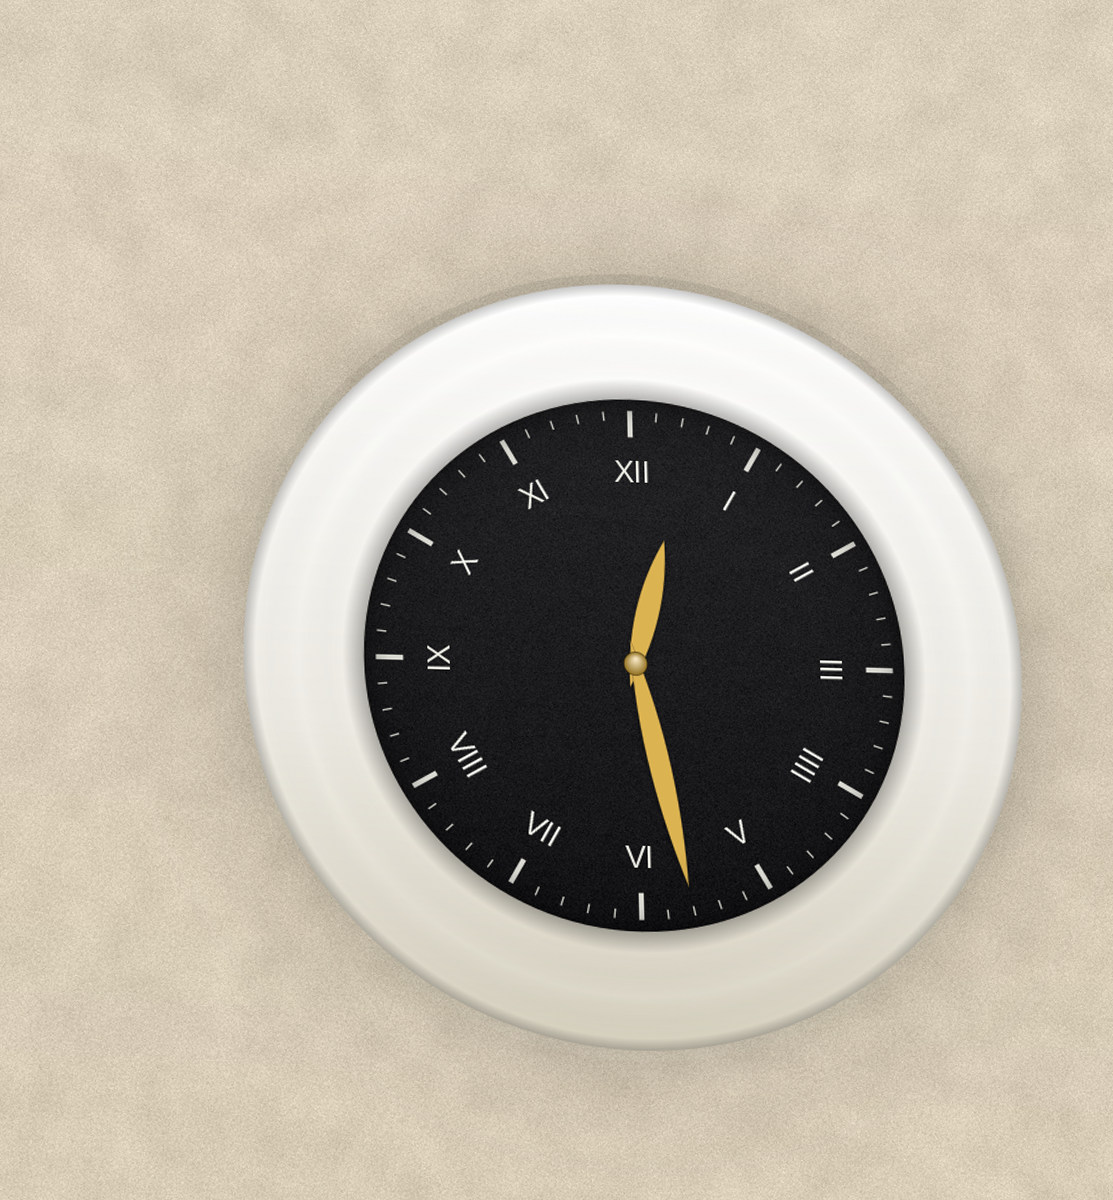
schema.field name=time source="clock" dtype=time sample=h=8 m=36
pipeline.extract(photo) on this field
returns h=12 m=28
